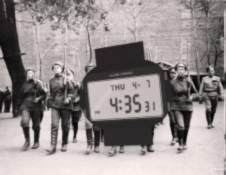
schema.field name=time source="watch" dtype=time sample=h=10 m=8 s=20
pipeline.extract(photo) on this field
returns h=4 m=35 s=31
